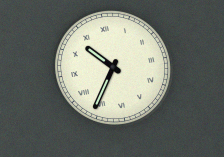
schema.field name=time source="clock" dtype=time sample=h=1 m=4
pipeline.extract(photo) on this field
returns h=10 m=36
